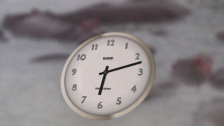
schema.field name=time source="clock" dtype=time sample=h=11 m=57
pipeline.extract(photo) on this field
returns h=6 m=12
